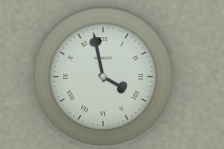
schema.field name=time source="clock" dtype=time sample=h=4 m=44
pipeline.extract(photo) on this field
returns h=3 m=58
